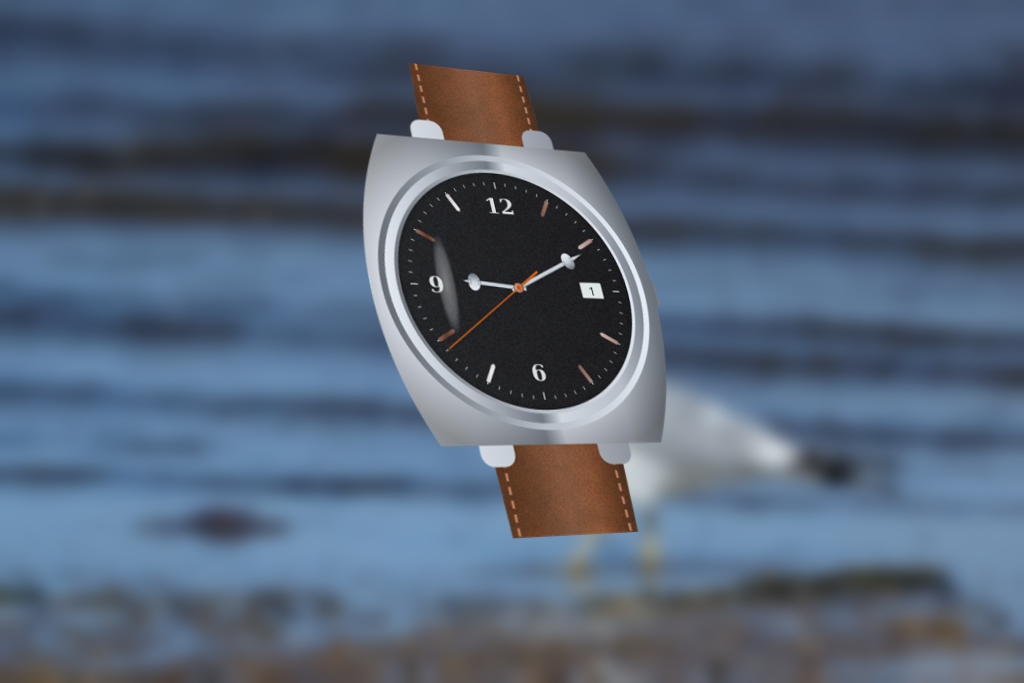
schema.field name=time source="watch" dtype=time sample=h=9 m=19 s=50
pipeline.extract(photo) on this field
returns h=9 m=10 s=39
